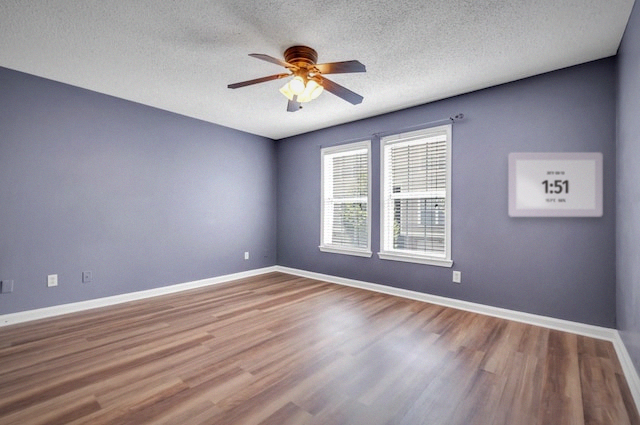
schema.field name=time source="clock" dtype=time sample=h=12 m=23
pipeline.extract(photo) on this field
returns h=1 m=51
